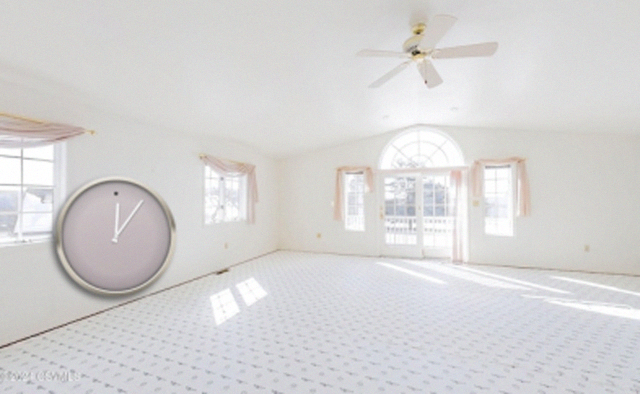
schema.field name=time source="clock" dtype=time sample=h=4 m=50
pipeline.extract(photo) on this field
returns h=12 m=6
